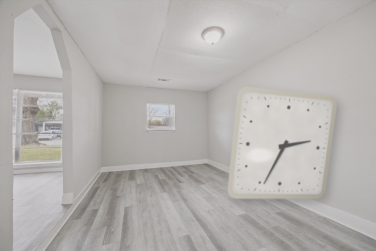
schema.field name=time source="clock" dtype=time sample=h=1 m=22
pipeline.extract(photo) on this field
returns h=2 m=34
